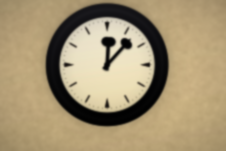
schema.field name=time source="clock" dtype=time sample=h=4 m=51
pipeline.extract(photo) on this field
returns h=12 m=7
